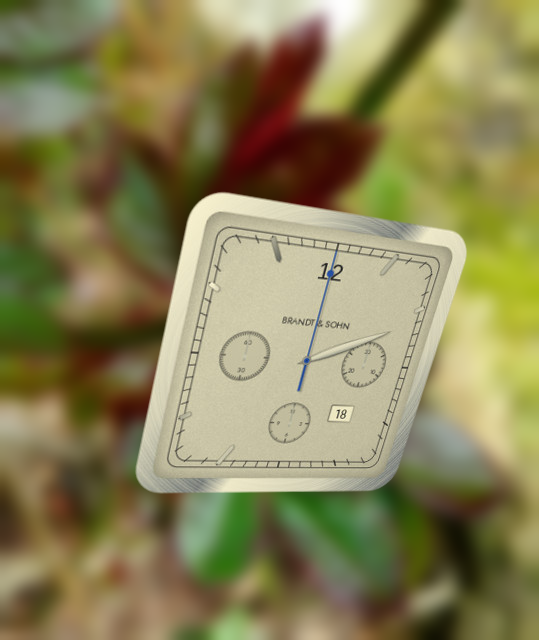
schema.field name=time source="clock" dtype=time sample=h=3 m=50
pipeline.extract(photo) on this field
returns h=2 m=11
